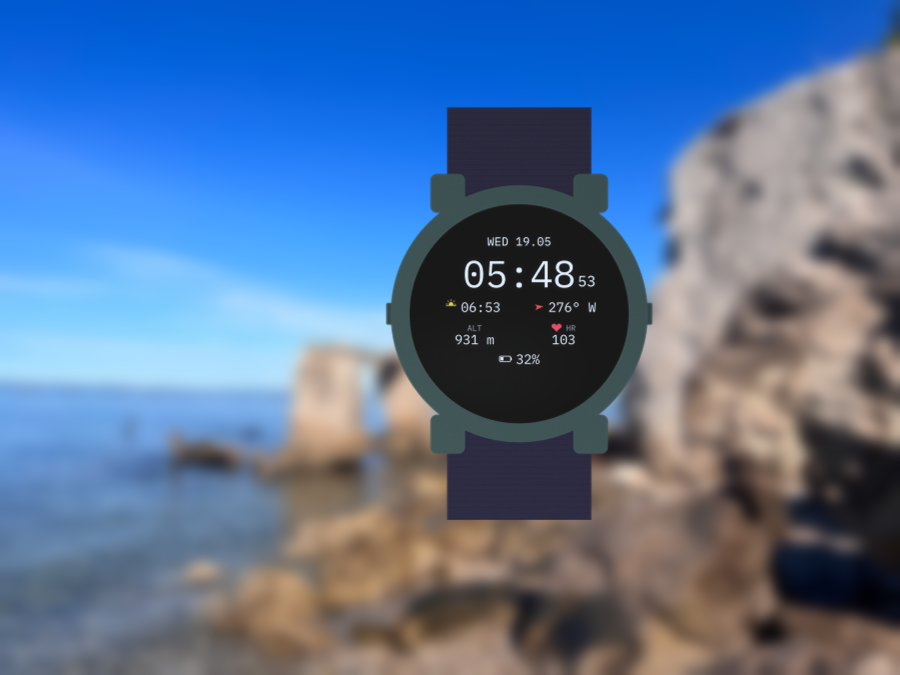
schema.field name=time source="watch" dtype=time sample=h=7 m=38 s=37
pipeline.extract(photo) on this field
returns h=5 m=48 s=53
